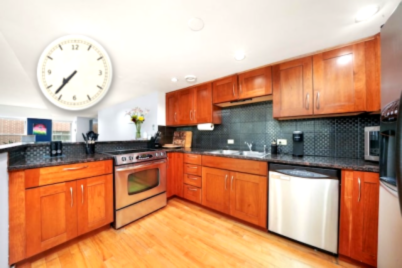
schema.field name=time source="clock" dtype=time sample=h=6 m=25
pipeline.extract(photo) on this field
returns h=7 m=37
